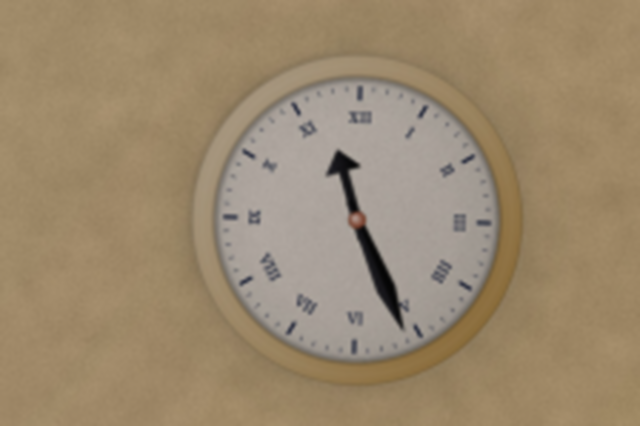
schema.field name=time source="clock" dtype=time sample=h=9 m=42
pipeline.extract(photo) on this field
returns h=11 m=26
